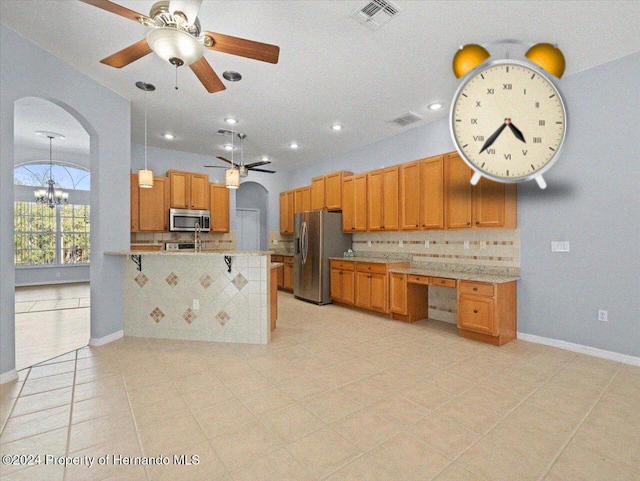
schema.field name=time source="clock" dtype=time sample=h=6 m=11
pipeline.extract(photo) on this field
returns h=4 m=37
